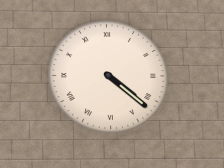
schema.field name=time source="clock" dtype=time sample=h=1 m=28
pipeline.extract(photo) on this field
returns h=4 m=22
